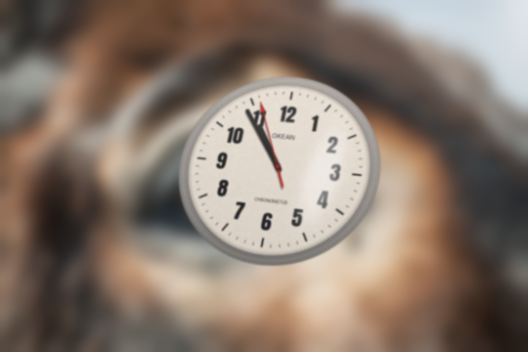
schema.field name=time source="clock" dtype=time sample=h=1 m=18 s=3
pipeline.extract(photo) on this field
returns h=10 m=53 s=56
